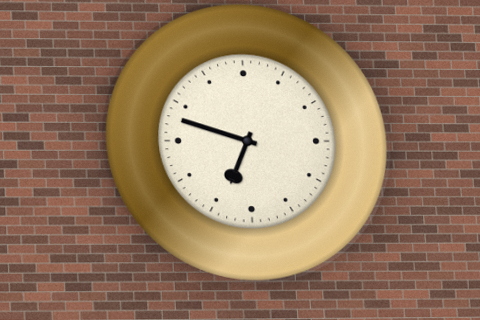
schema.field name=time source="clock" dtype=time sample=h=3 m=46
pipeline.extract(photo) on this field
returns h=6 m=48
